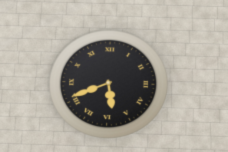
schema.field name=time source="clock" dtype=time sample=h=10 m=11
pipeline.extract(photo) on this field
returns h=5 m=41
